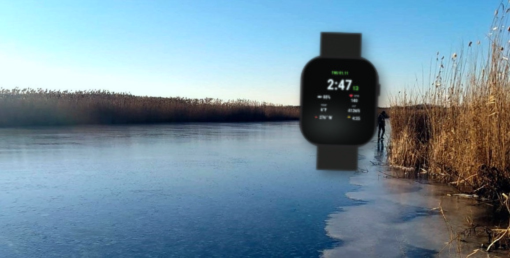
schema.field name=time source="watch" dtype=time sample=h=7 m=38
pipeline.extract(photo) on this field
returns h=2 m=47
